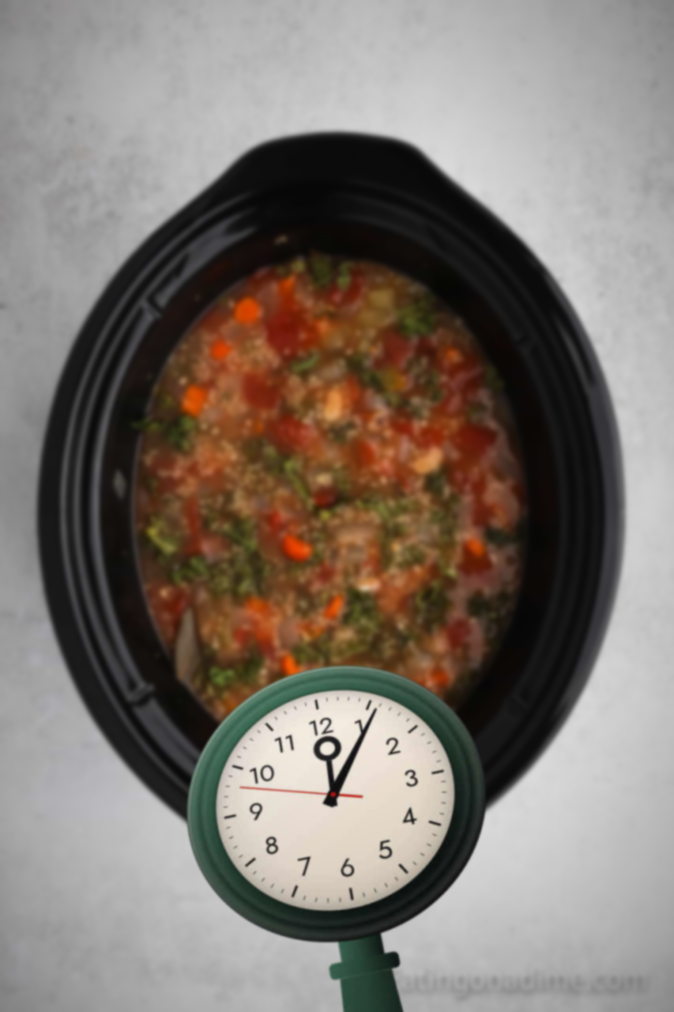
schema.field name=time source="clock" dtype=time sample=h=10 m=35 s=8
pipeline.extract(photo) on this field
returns h=12 m=5 s=48
